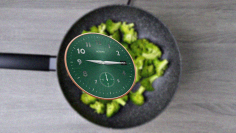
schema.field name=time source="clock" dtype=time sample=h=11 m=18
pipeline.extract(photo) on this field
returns h=9 m=15
